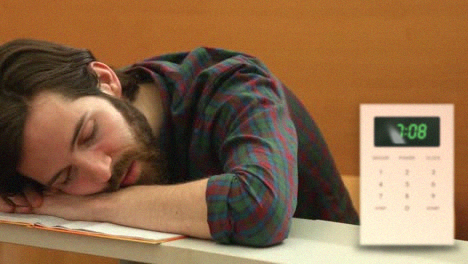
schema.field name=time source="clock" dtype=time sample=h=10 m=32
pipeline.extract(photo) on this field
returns h=7 m=8
